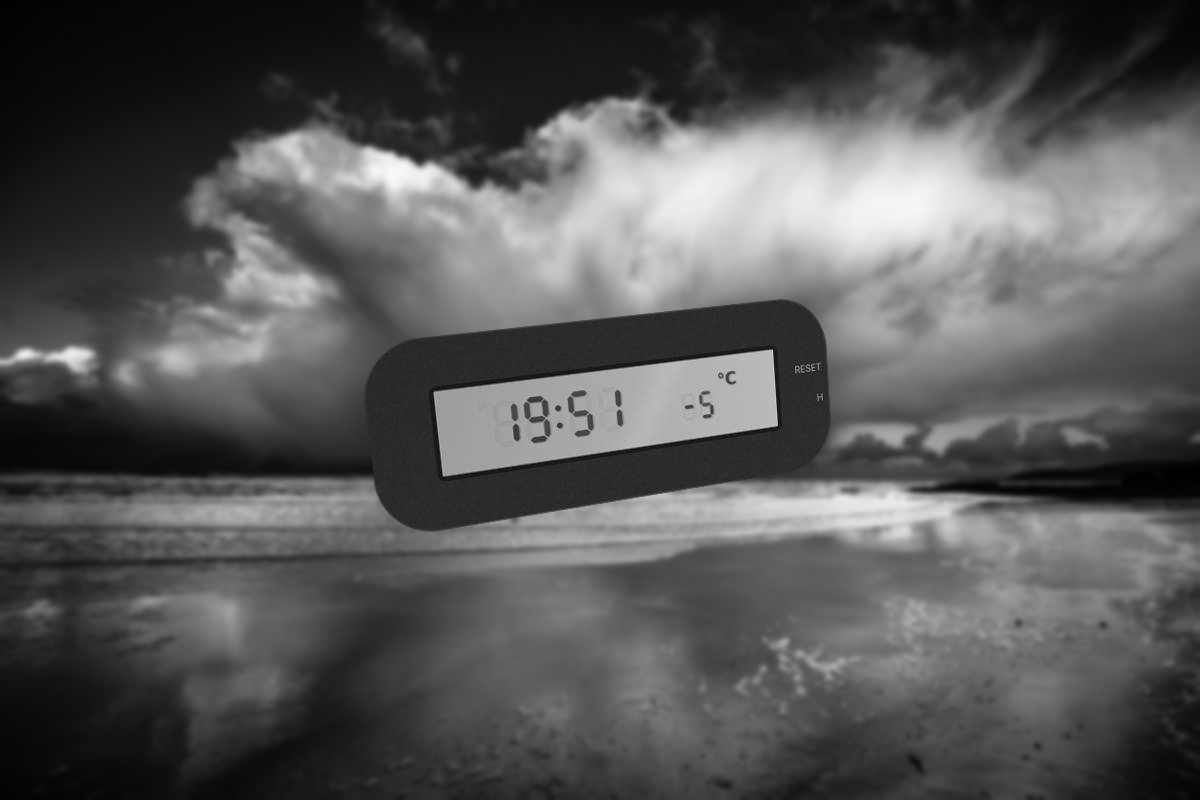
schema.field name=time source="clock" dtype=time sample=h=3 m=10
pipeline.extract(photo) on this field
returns h=19 m=51
